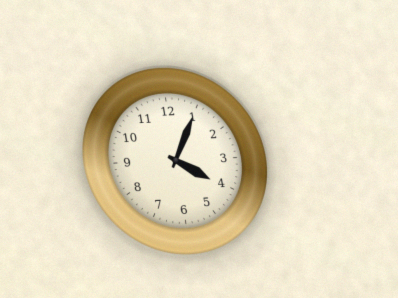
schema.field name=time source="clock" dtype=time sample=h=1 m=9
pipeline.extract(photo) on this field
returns h=4 m=5
